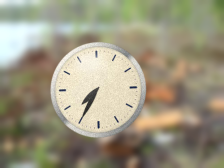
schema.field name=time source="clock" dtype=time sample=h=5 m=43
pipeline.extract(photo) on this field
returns h=7 m=35
